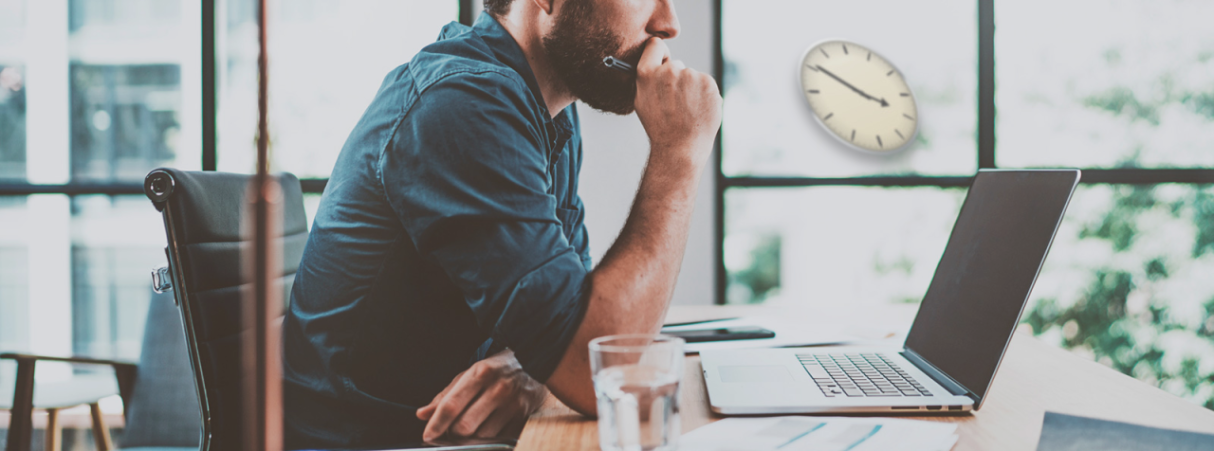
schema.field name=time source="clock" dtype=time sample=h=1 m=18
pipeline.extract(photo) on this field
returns h=3 m=51
